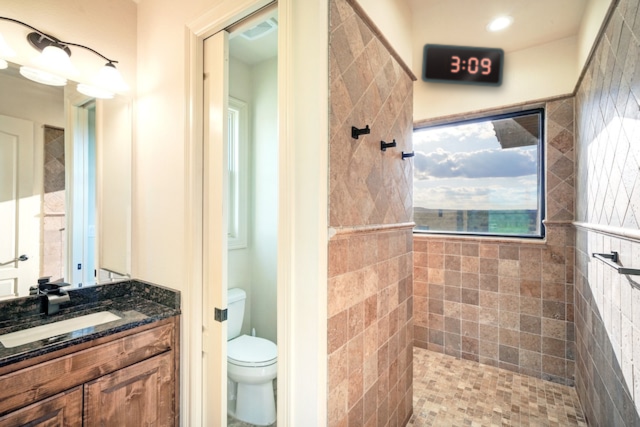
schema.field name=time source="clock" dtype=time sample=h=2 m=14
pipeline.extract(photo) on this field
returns h=3 m=9
